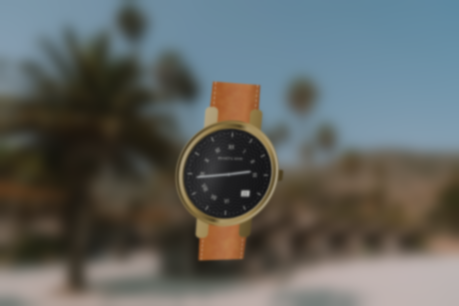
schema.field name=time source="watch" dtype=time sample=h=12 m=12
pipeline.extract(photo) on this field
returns h=2 m=44
